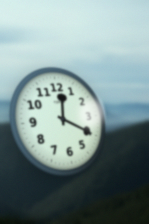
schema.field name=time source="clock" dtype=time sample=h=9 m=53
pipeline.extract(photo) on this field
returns h=12 m=20
